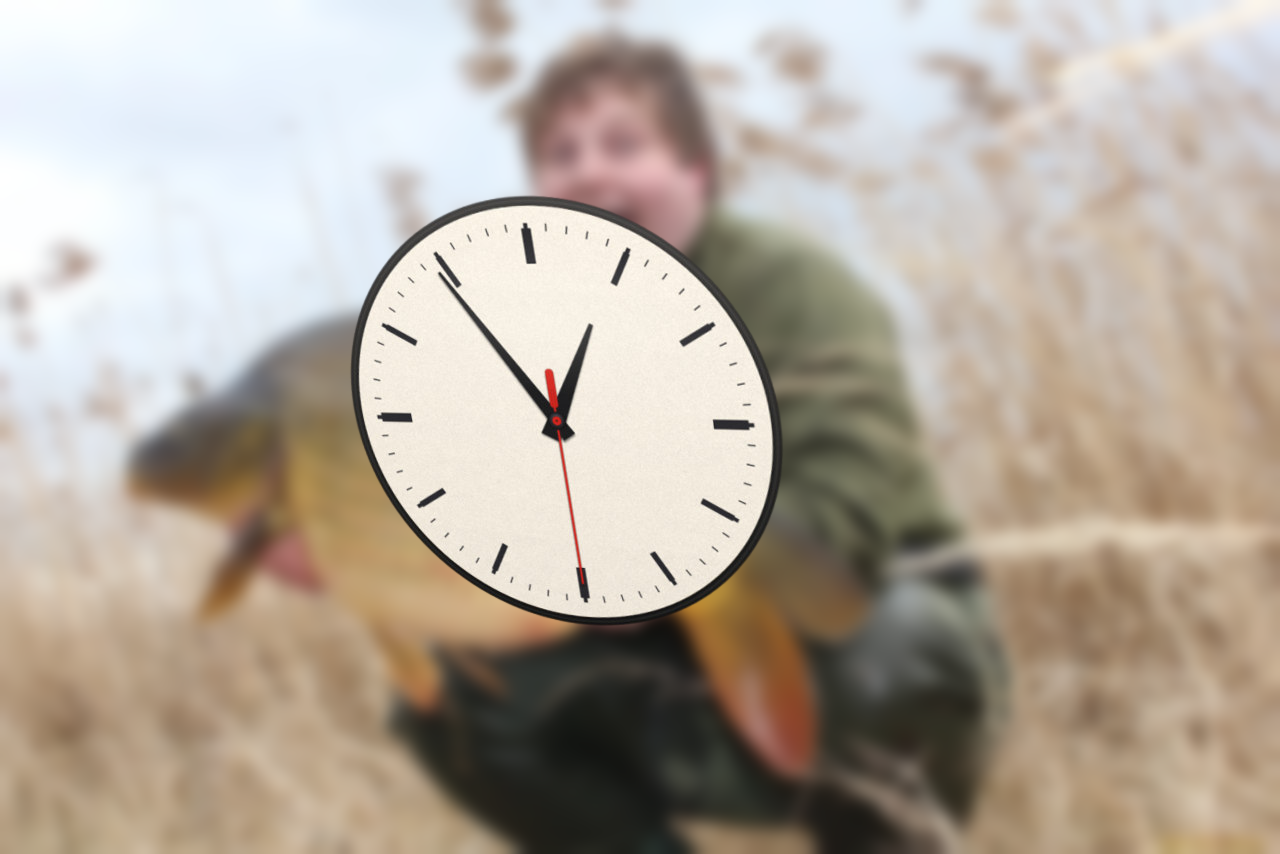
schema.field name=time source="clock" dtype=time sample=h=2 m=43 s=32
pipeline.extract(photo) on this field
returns h=12 m=54 s=30
